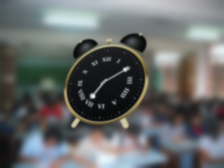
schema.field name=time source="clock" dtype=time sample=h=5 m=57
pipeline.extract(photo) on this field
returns h=7 m=10
